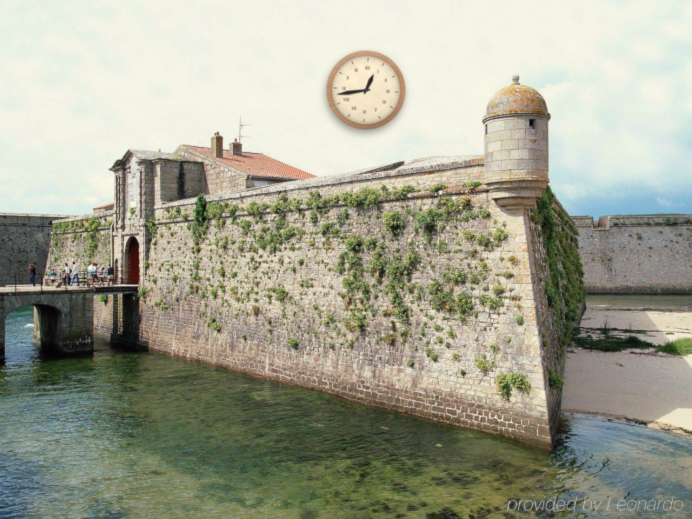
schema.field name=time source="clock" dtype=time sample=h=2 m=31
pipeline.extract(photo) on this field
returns h=12 m=43
